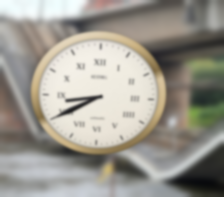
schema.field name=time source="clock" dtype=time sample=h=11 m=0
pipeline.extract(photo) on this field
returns h=8 m=40
